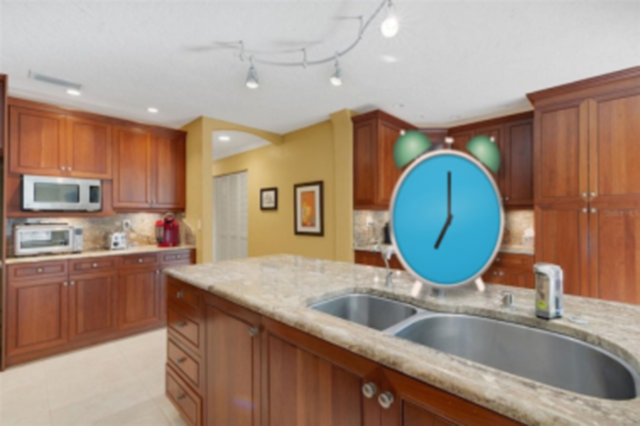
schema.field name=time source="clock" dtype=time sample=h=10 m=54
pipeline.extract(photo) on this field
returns h=7 m=0
